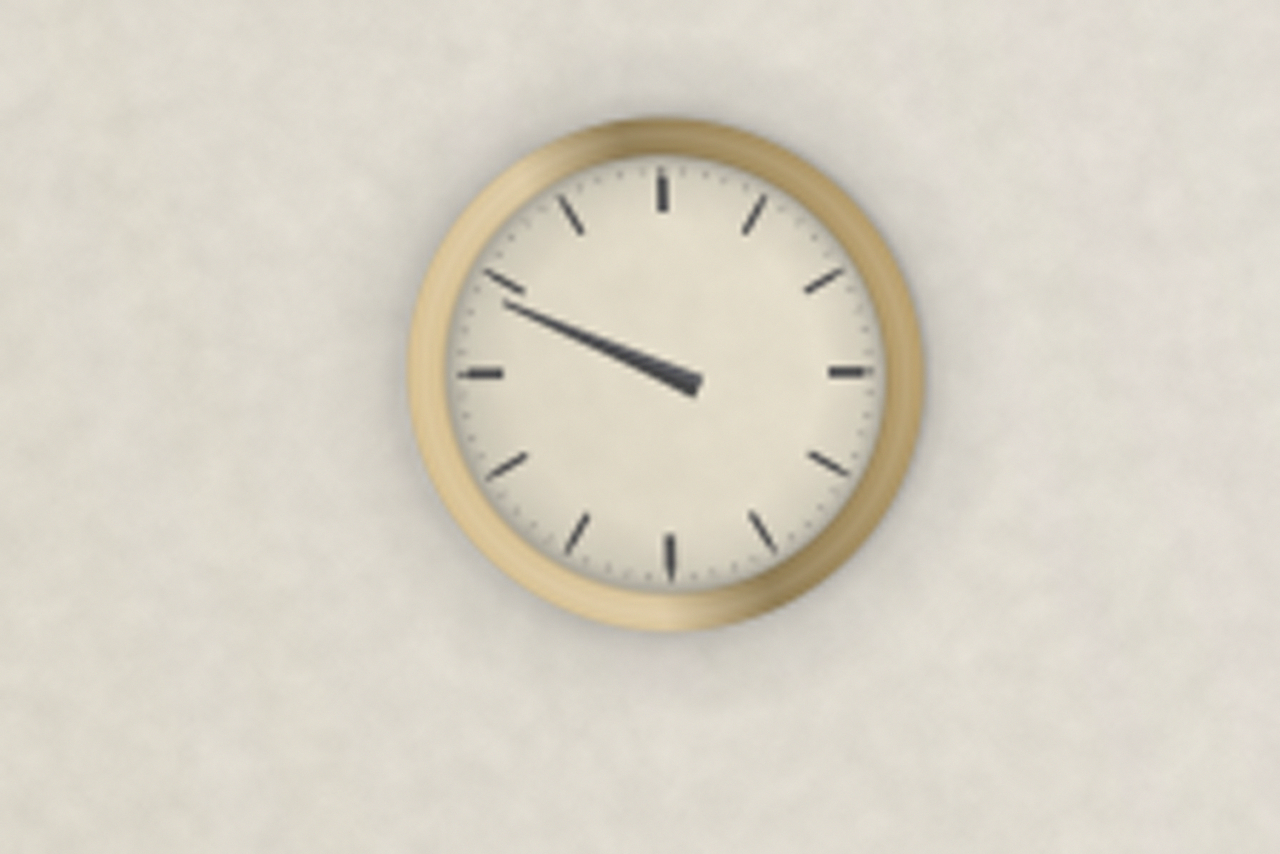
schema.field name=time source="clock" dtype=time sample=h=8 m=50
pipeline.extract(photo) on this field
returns h=9 m=49
